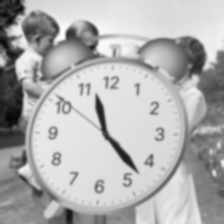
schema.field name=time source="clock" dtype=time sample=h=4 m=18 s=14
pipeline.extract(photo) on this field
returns h=11 m=22 s=51
